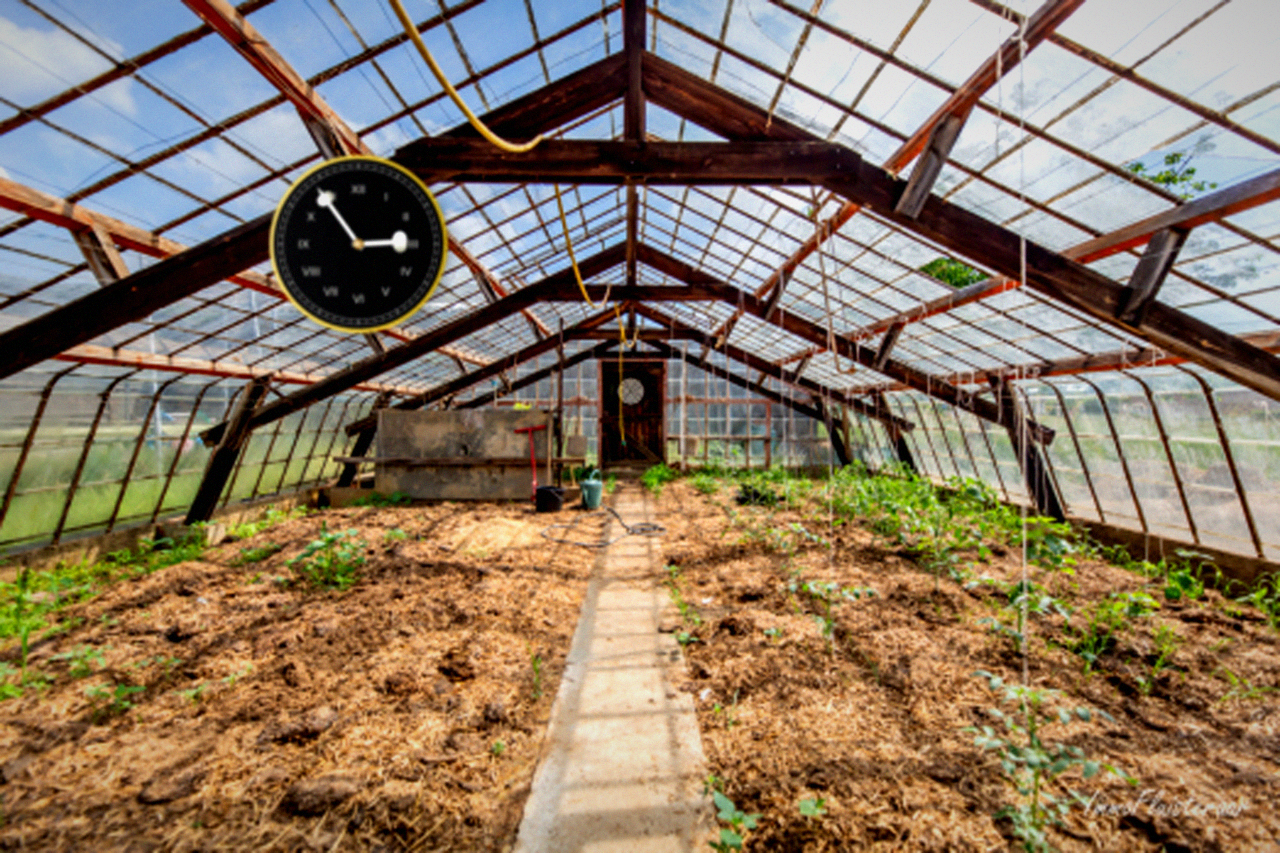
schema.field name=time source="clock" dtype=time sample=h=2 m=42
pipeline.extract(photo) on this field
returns h=2 m=54
